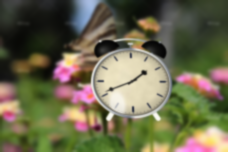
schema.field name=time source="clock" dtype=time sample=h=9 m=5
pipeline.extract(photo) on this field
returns h=1 m=41
